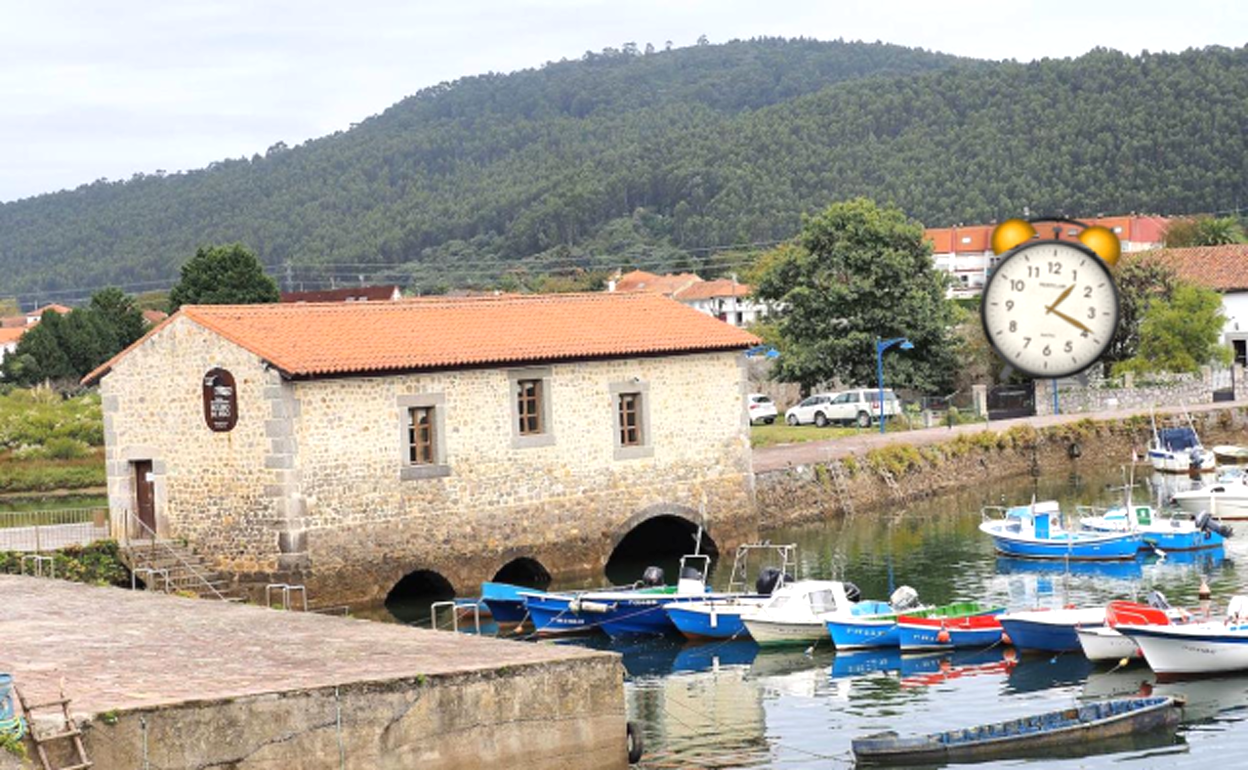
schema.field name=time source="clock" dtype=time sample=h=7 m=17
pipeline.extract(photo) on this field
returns h=1 m=19
